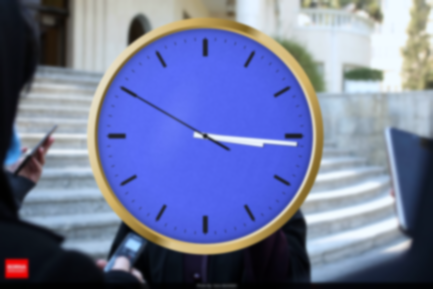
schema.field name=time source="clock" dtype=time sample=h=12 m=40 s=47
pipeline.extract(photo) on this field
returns h=3 m=15 s=50
